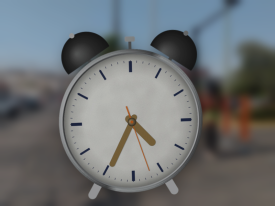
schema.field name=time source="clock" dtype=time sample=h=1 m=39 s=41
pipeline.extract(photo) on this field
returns h=4 m=34 s=27
